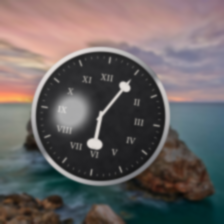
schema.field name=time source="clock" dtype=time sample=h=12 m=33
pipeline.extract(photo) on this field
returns h=6 m=5
